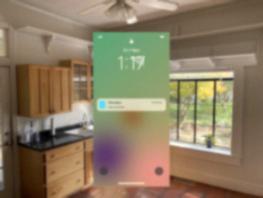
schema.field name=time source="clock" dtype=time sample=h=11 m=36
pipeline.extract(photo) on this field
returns h=1 m=17
